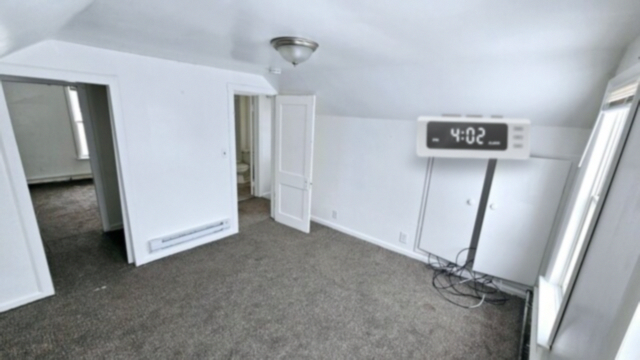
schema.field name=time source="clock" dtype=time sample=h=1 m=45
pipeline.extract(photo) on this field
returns h=4 m=2
